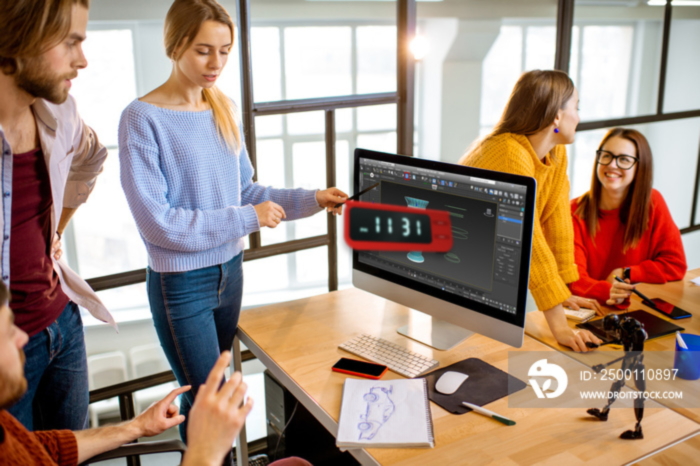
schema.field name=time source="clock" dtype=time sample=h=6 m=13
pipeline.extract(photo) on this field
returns h=11 m=31
